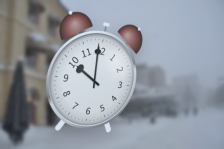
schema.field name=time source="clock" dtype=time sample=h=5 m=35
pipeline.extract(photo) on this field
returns h=9 m=59
